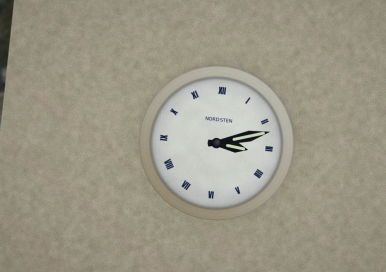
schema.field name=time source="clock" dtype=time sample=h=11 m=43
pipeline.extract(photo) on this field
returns h=3 m=12
